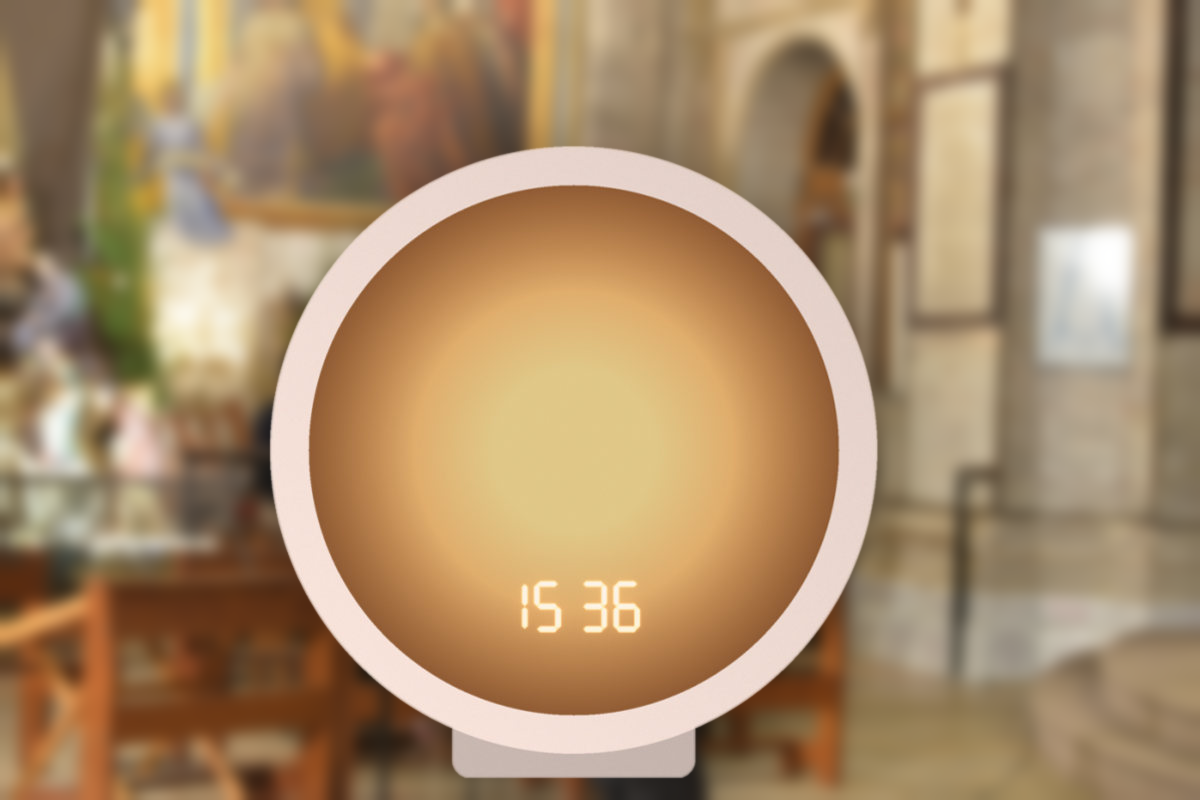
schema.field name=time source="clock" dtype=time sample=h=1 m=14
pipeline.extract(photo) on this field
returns h=15 m=36
